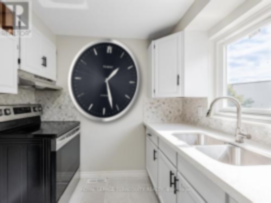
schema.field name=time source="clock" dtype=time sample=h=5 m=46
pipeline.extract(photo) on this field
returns h=1 m=27
